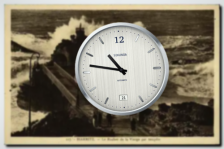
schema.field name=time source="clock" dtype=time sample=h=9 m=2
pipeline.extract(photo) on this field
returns h=10 m=47
